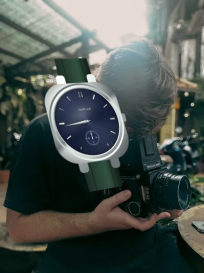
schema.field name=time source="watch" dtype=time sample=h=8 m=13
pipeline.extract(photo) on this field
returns h=8 m=44
